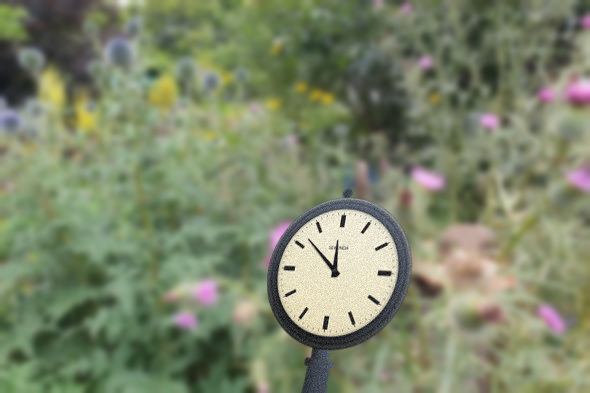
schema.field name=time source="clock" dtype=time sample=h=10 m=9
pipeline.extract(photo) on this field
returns h=11 m=52
